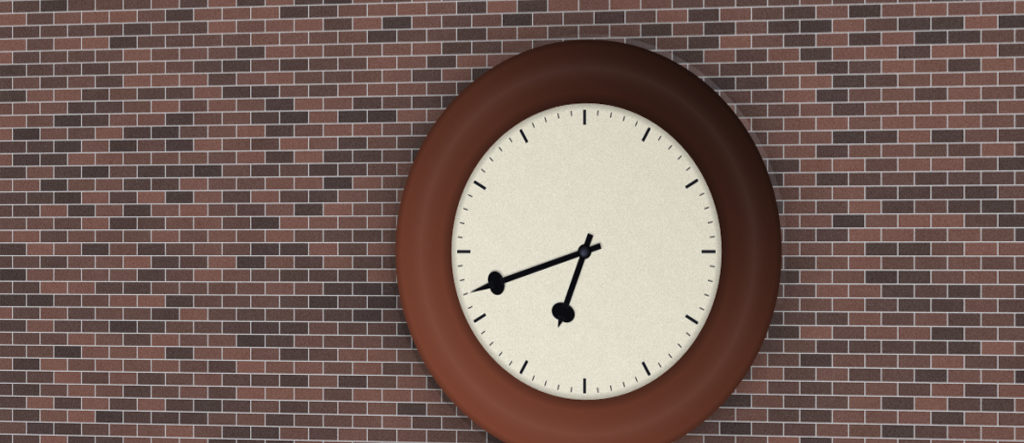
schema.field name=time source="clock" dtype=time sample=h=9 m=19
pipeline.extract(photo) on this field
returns h=6 m=42
